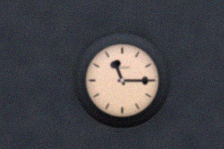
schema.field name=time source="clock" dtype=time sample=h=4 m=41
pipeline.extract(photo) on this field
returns h=11 m=15
